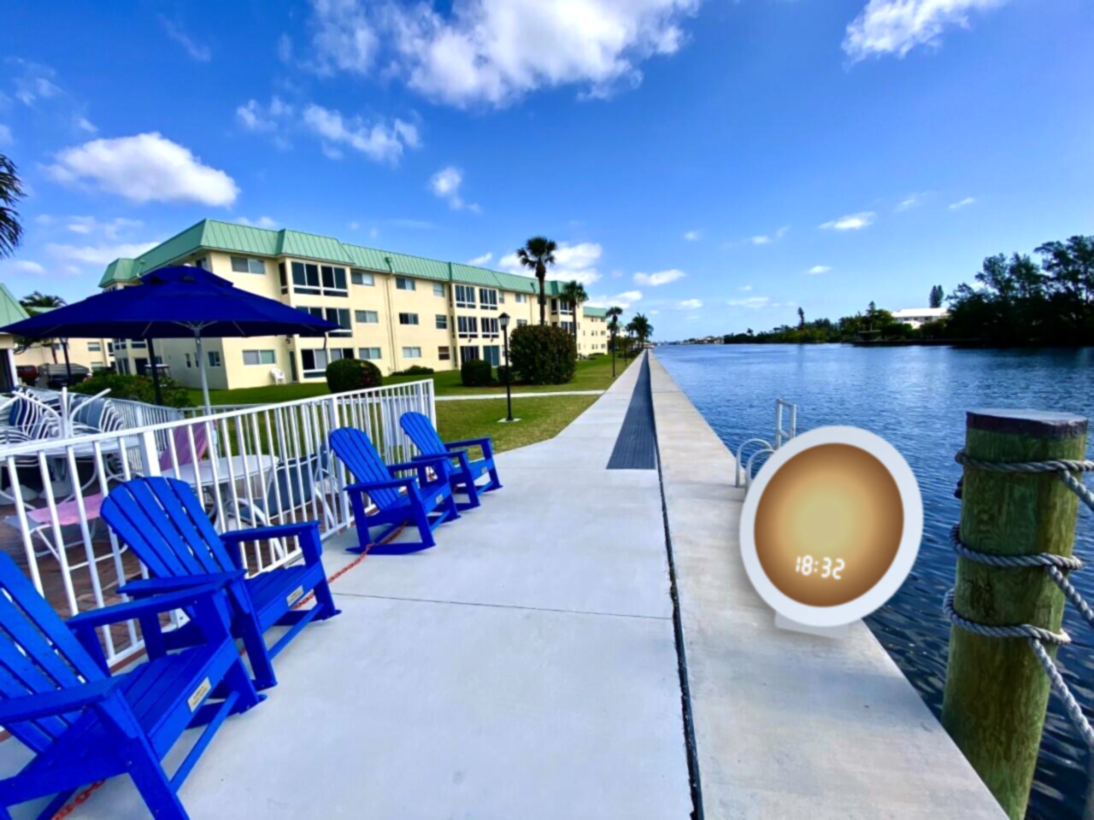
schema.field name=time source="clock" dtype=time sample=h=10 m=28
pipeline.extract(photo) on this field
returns h=18 m=32
